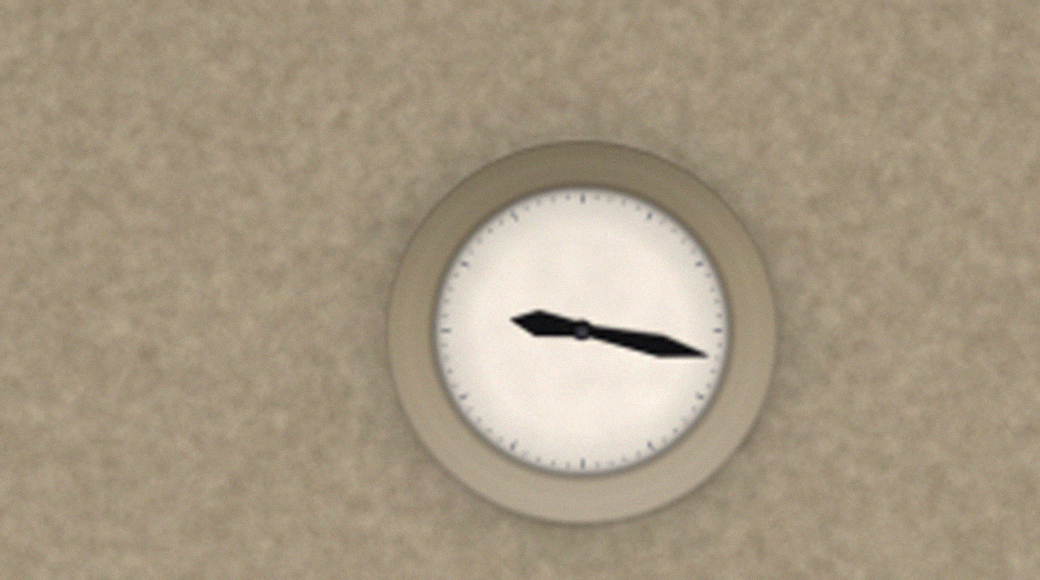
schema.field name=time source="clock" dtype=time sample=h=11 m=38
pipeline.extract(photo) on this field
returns h=9 m=17
